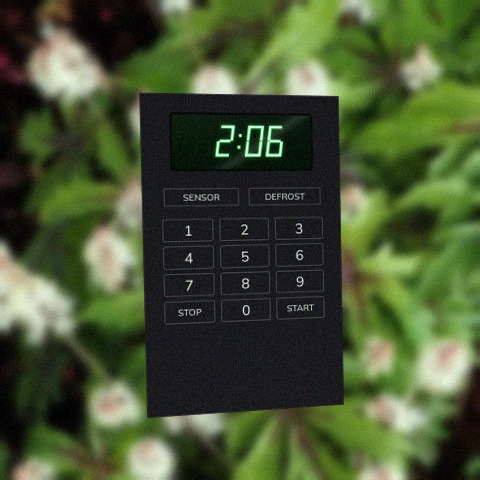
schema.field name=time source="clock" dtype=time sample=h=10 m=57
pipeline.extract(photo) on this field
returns h=2 m=6
